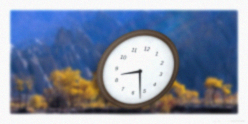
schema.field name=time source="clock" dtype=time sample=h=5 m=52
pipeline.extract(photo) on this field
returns h=8 m=27
